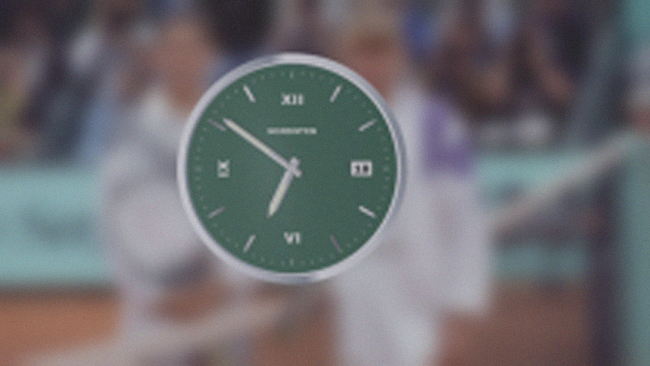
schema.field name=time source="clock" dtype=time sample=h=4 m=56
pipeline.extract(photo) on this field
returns h=6 m=51
